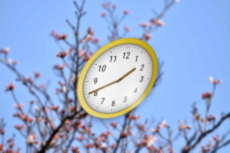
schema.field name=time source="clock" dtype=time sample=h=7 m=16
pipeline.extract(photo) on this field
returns h=1 m=41
